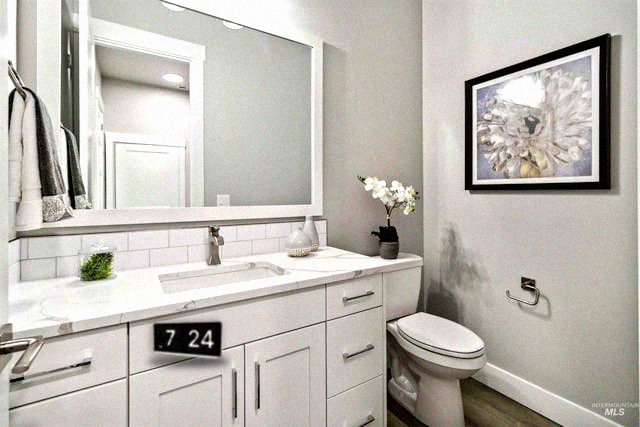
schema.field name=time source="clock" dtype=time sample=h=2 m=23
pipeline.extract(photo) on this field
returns h=7 m=24
